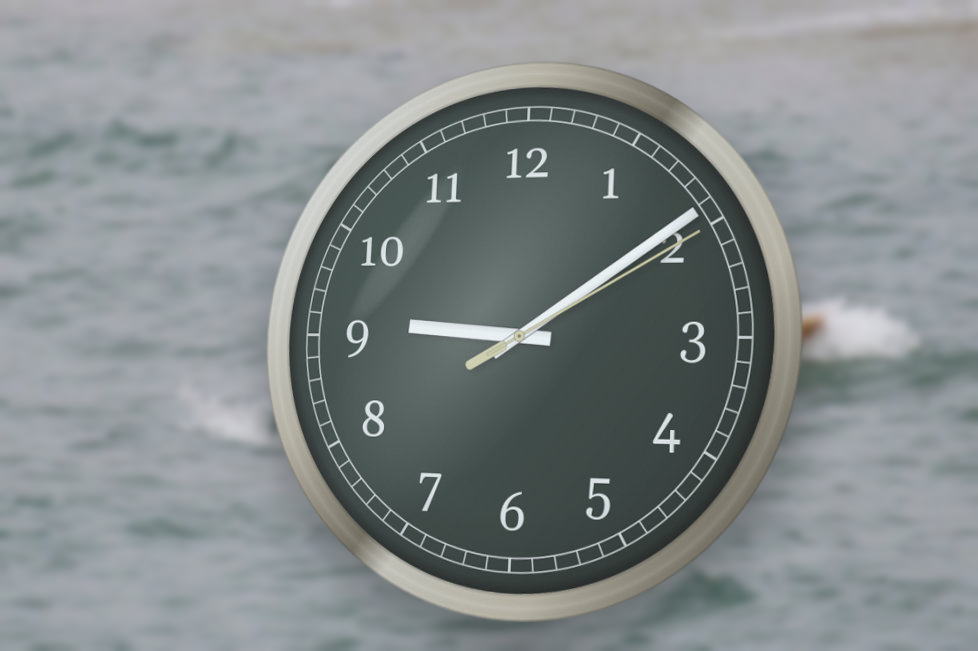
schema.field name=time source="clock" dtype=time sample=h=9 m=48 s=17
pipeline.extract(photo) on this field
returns h=9 m=9 s=10
